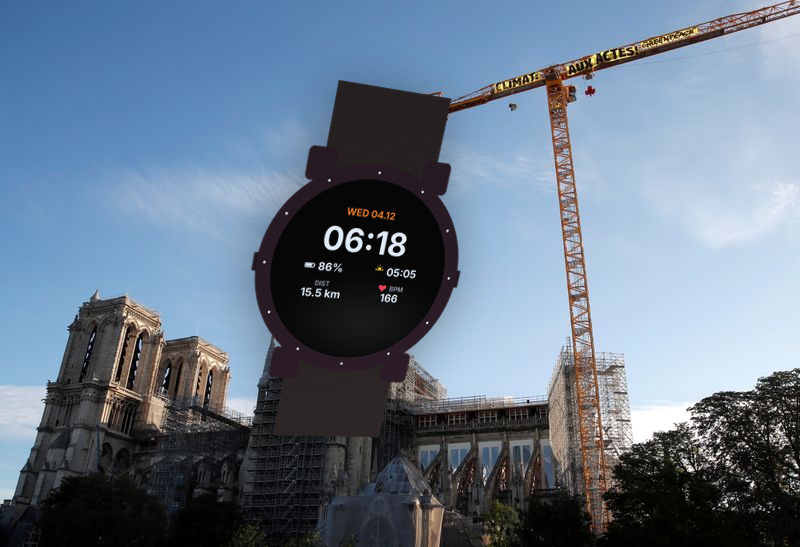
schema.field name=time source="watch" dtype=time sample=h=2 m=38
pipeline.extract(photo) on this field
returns h=6 m=18
